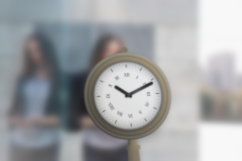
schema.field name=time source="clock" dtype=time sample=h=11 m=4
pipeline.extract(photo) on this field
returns h=10 m=11
